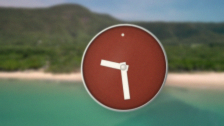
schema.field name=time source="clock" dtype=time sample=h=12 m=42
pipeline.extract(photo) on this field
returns h=9 m=29
